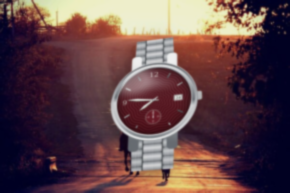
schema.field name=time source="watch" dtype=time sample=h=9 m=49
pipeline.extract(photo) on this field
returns h=7 m=46
